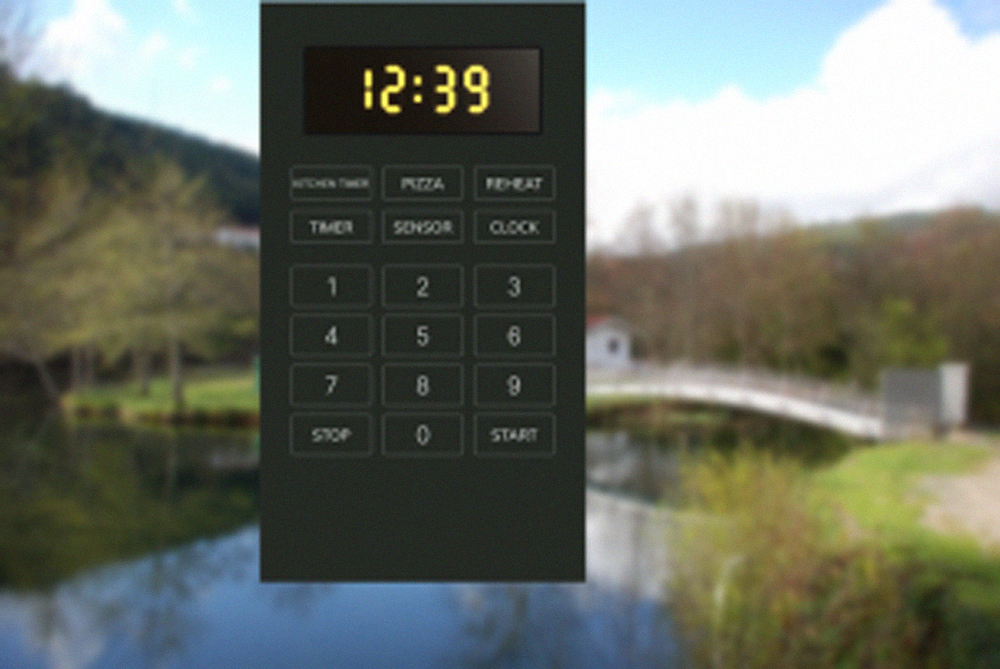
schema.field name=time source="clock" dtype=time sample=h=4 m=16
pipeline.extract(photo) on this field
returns h=12 m=39
